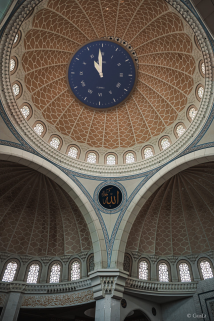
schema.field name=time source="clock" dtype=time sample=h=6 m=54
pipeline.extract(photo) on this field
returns h=10 m=59
